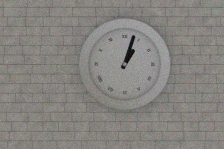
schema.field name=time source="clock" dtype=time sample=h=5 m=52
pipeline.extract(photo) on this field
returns h=1 m=3
